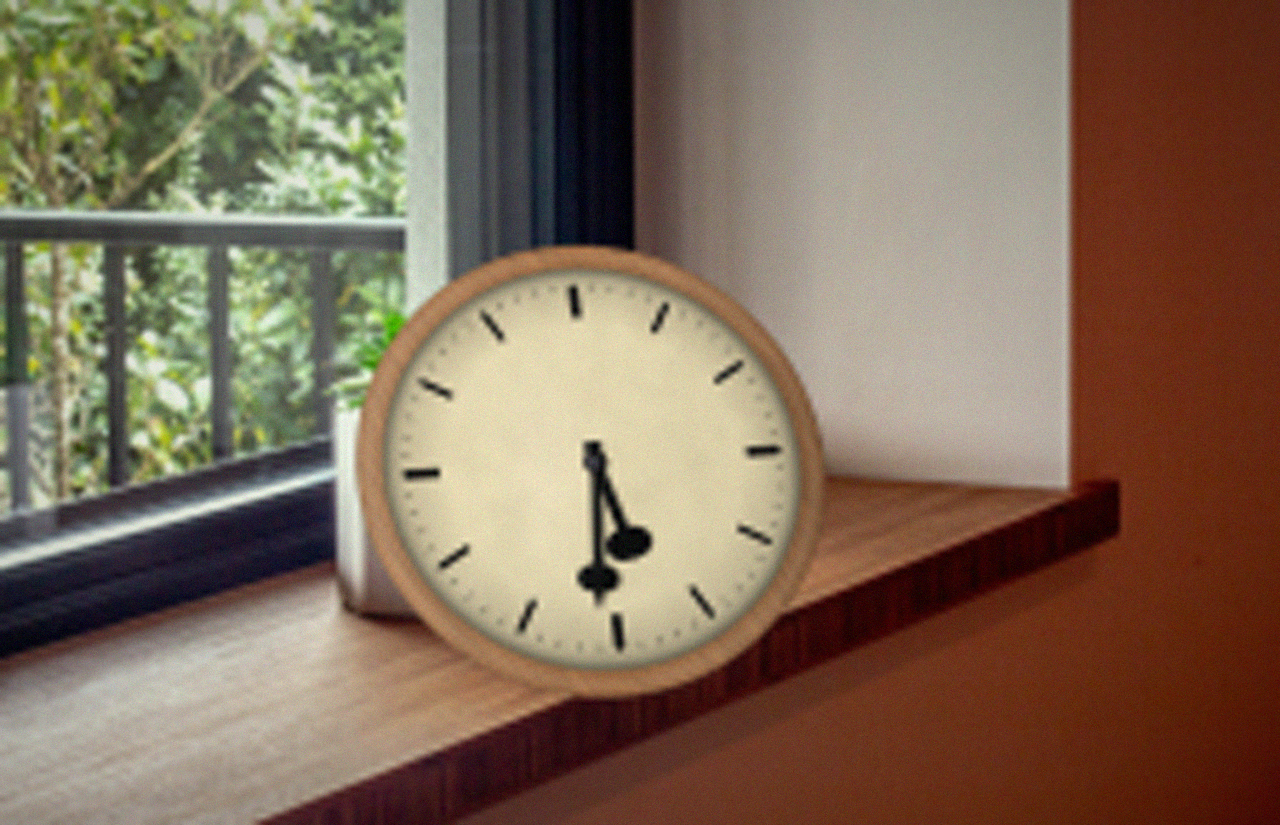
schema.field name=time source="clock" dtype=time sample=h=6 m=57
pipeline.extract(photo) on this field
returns h=5 m=31
